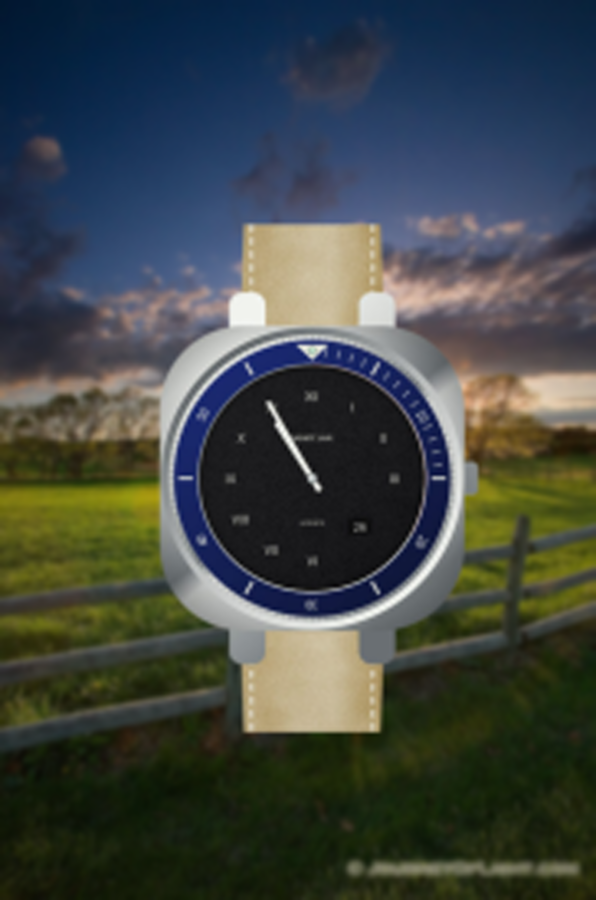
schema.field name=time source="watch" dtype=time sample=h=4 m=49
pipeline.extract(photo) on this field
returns h=10 m=55
